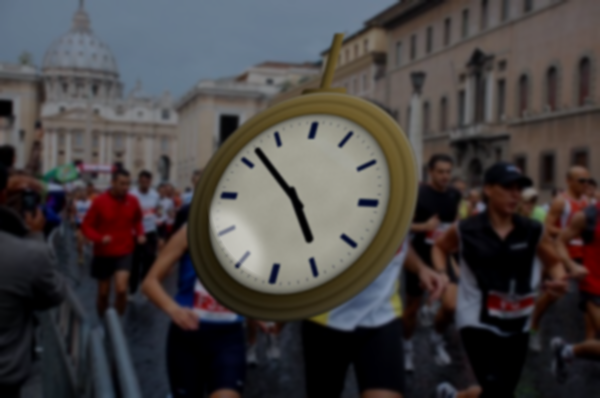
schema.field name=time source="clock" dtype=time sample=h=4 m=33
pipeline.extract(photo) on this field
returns h=4 m=52
